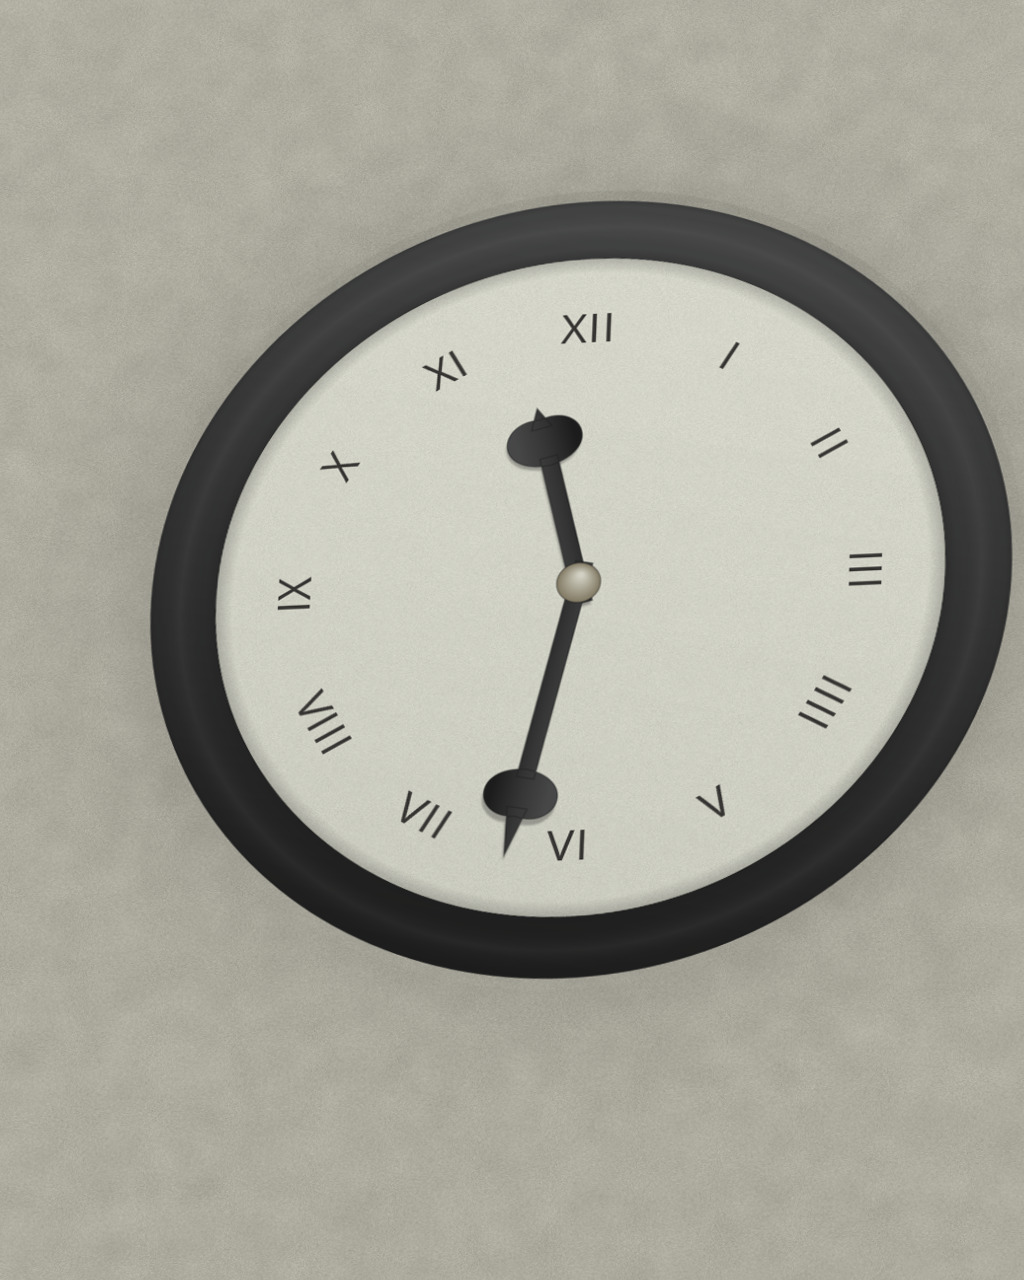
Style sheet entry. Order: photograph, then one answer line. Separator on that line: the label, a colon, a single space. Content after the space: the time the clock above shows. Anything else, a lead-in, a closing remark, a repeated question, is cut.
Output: 11:32
